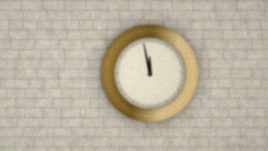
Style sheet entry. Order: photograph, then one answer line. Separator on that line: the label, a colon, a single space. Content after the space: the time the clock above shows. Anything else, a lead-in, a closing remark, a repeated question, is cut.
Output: 11:58
